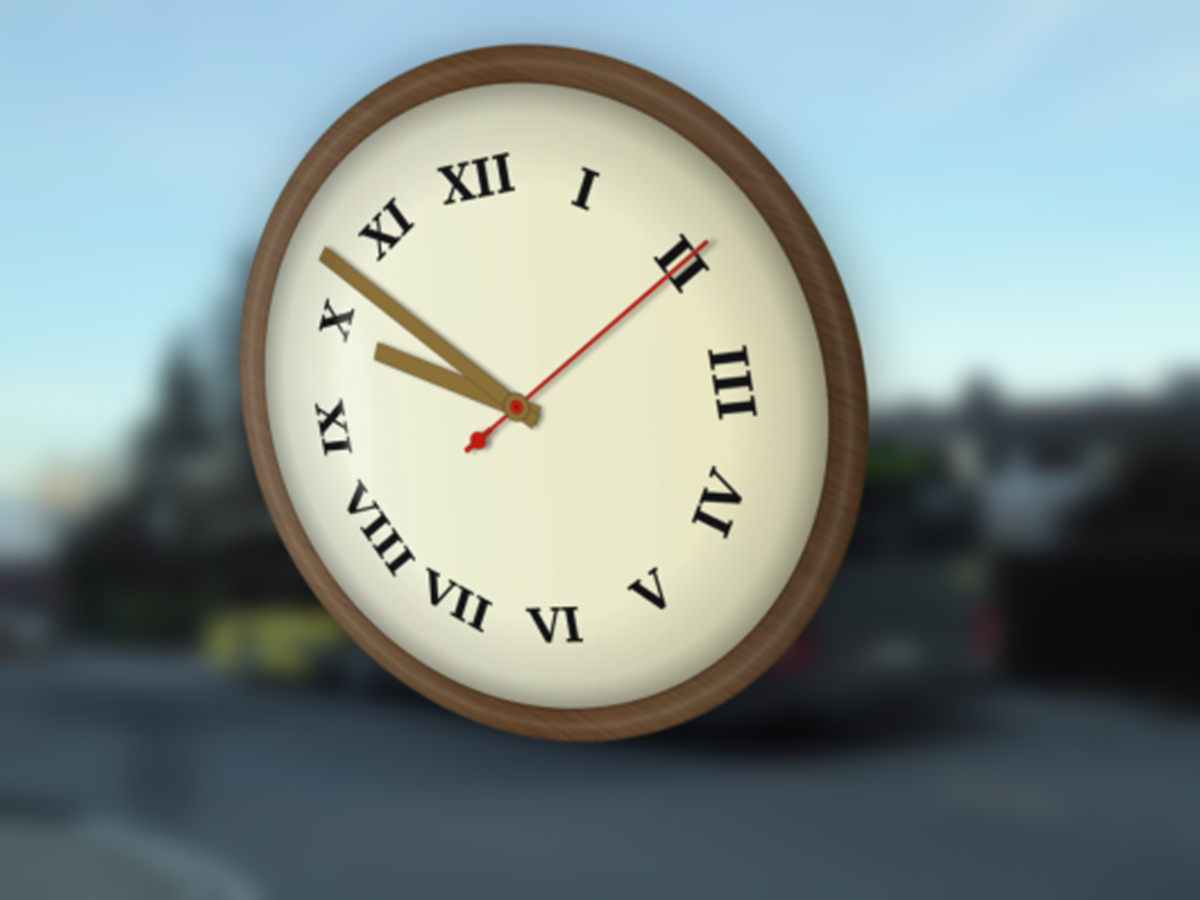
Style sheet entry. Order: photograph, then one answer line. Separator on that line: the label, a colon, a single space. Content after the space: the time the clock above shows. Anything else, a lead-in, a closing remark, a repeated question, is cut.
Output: 9:52:10
